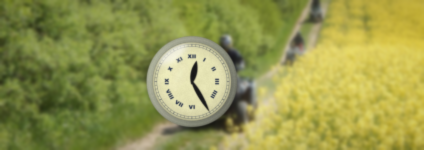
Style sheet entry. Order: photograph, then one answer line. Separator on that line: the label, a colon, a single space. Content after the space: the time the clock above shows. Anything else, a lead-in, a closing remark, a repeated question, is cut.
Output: 12:25
